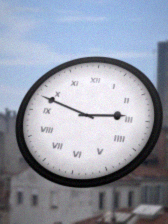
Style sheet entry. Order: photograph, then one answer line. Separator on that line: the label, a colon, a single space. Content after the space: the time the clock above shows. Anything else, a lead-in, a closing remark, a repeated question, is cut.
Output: 2:48
